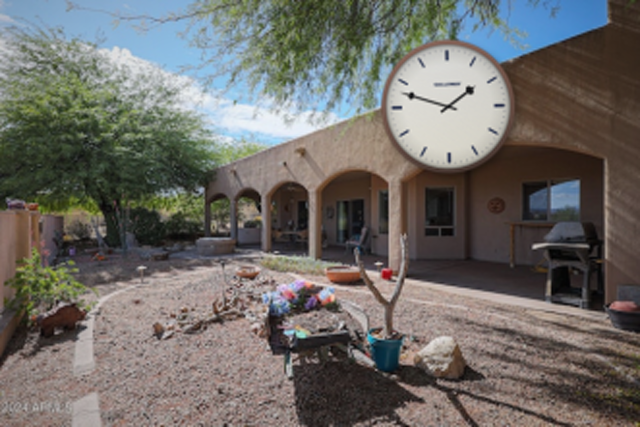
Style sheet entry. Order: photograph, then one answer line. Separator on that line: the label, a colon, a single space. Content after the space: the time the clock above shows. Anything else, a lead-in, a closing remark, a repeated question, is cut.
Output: 1:48
